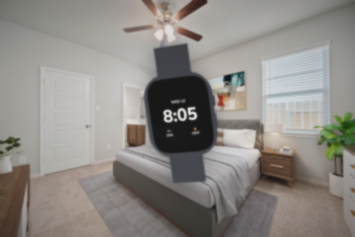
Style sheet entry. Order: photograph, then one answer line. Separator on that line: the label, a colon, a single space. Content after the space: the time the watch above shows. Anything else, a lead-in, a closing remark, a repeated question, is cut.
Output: 8:05
